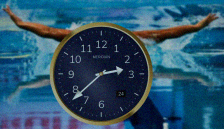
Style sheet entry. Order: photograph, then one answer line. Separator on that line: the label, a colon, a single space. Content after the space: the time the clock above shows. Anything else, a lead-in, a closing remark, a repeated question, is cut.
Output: 2:38
